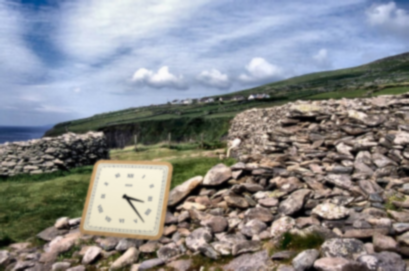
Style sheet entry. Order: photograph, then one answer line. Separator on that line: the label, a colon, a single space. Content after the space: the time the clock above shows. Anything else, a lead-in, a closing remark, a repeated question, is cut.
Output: 3:23
